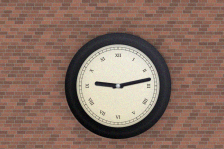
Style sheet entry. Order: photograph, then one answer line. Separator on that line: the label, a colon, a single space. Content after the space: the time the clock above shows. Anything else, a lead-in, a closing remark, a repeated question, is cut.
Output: 9:13
